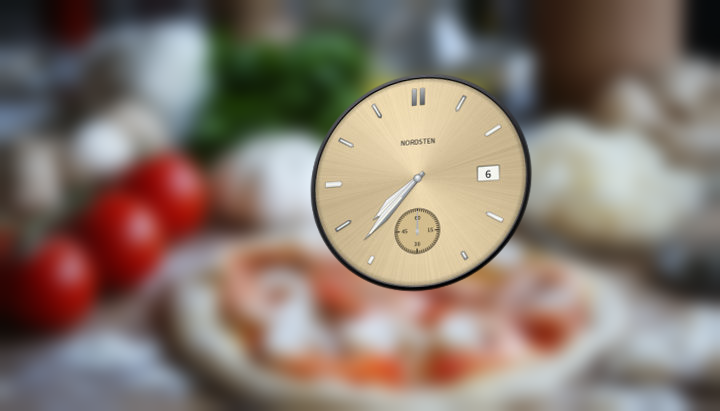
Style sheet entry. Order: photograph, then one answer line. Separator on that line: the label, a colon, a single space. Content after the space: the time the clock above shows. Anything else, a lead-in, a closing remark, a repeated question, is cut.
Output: 7:37
